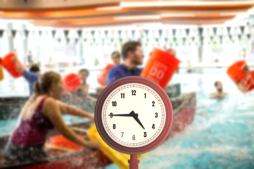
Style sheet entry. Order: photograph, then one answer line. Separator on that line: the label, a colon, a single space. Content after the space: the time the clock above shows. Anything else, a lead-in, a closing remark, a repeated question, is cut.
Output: 4:45
